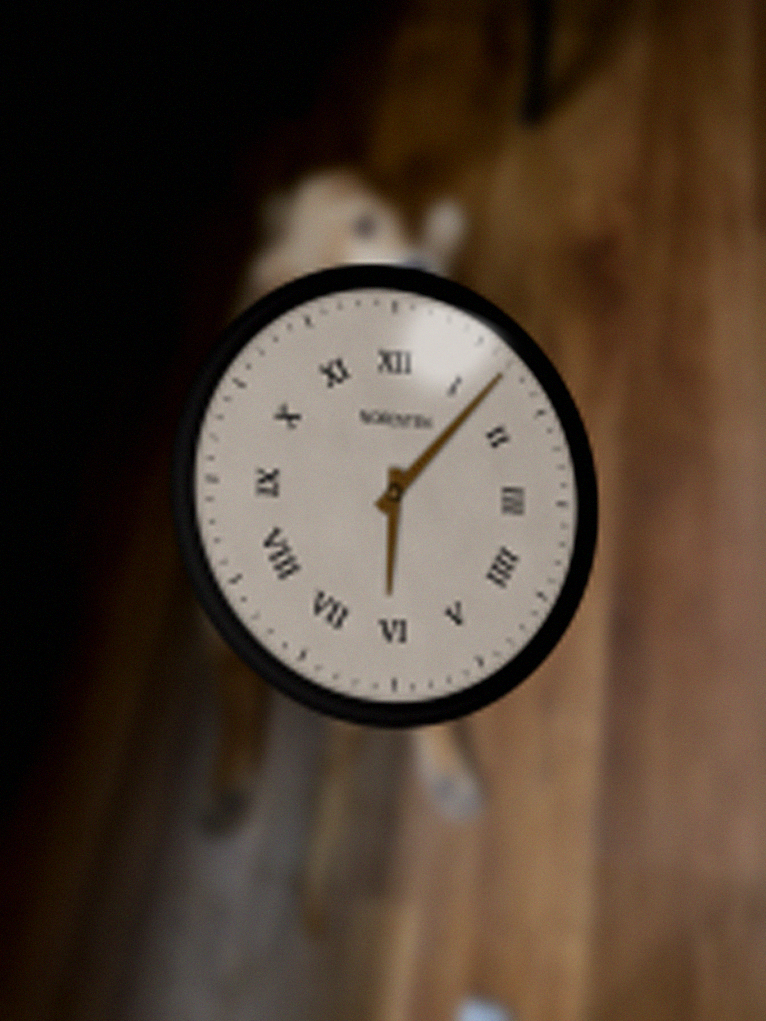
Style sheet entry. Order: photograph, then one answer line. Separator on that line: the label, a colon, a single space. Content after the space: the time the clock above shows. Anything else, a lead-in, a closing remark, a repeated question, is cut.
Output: 6:07
